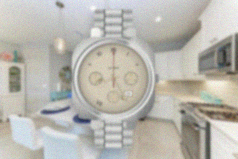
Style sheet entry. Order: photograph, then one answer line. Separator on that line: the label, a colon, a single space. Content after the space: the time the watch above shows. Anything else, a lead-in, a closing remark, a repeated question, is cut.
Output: 8:25
